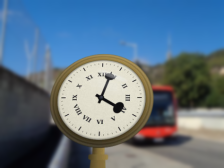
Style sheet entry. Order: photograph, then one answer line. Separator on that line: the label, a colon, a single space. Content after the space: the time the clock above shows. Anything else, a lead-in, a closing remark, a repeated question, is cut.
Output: 4:03
